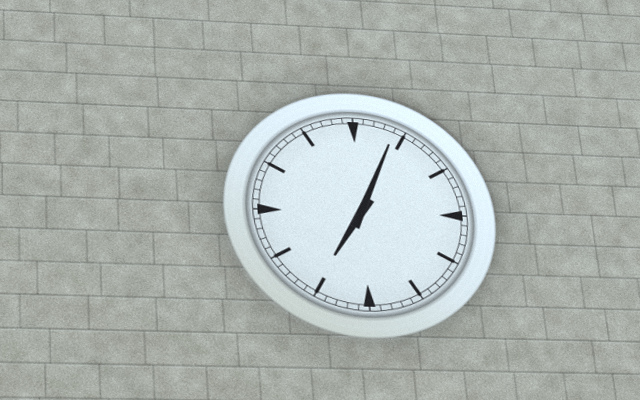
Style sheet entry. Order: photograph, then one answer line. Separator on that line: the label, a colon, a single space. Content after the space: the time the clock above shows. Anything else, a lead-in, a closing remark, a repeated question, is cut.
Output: 7:04
